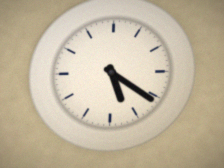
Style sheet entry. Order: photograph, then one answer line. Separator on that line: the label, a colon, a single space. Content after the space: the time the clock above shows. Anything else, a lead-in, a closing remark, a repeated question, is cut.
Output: 5:21
